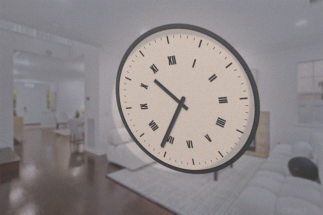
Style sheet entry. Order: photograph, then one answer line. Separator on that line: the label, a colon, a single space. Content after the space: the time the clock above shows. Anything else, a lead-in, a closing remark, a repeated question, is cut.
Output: 10:36
